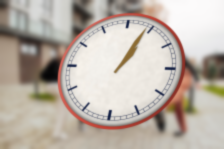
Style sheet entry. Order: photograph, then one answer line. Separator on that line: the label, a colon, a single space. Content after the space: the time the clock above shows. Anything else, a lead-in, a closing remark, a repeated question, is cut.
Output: 1:04
